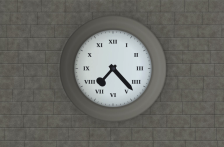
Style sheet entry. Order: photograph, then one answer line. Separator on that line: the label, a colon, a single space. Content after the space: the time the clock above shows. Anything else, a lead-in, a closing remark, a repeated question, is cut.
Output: 7:23
